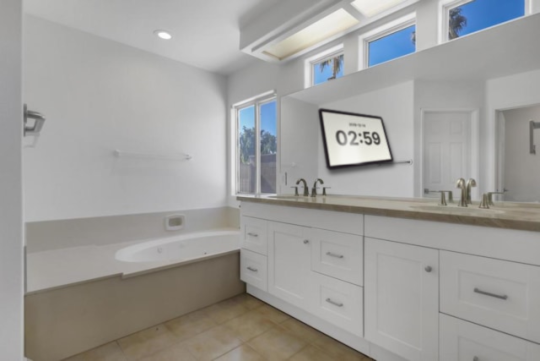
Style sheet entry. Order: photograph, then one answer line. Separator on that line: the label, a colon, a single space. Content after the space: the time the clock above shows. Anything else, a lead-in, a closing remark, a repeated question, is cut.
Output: 2:59
